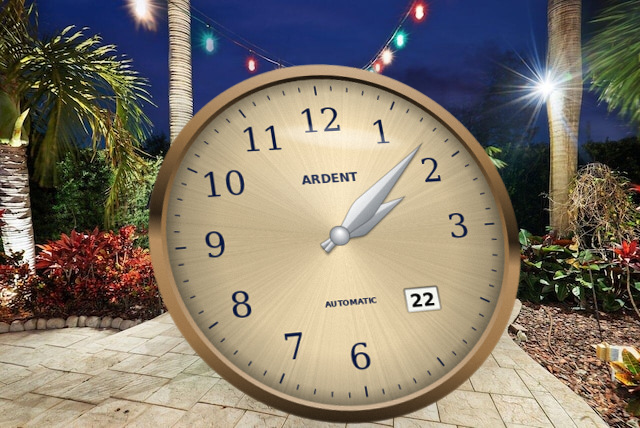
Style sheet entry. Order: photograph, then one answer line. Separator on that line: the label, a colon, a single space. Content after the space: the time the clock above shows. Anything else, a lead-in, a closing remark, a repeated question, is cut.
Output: 2:08
